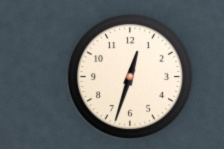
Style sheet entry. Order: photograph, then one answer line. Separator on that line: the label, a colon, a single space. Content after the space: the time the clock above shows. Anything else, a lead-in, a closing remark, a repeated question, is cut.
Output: 12:33
